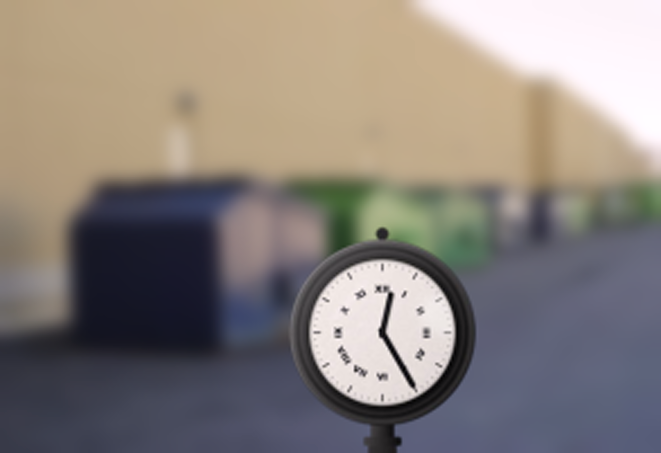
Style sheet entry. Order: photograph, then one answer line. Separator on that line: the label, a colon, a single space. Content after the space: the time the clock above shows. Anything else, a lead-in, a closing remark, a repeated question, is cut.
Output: 12:25
